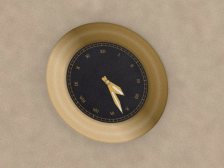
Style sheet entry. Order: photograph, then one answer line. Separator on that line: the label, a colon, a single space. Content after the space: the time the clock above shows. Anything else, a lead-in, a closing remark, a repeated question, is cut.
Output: 4:27
